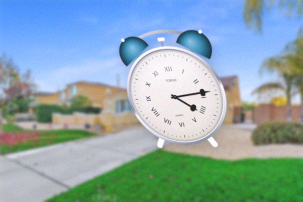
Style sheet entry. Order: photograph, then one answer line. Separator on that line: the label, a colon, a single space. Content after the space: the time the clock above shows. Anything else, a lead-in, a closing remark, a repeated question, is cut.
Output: 4:14
